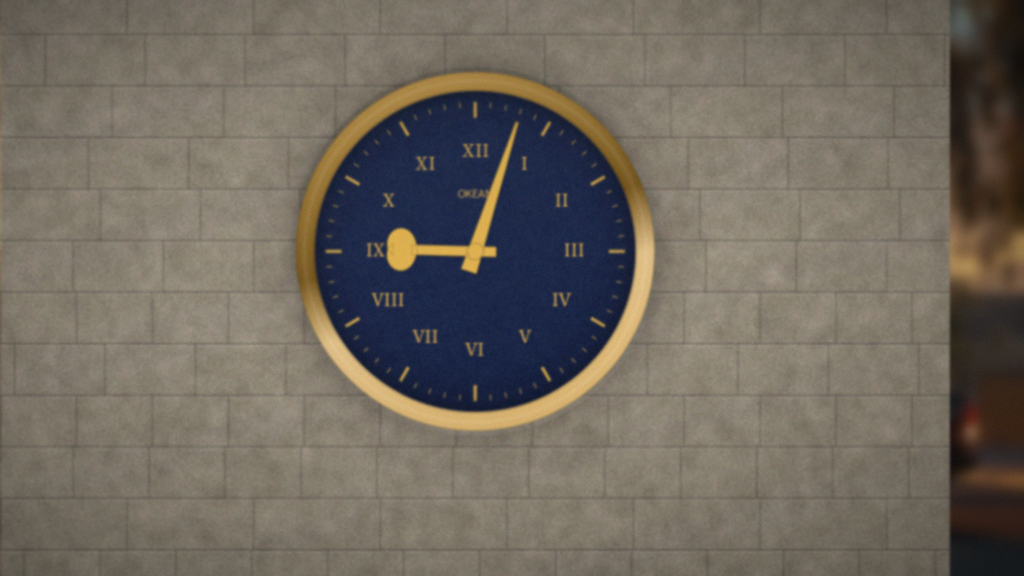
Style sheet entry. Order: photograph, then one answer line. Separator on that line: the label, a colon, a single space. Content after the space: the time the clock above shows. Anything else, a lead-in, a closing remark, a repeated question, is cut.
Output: 9:03
